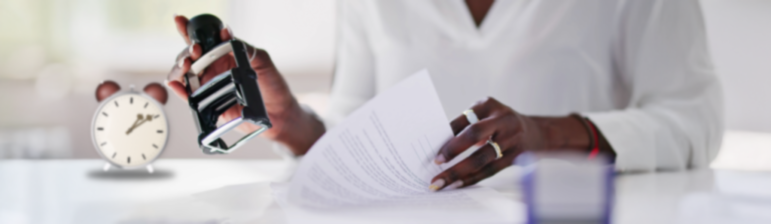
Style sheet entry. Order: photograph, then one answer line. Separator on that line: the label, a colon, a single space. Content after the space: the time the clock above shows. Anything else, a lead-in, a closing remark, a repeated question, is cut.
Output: 1:09
